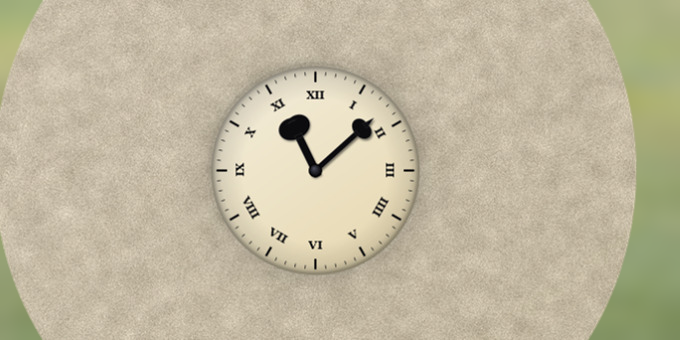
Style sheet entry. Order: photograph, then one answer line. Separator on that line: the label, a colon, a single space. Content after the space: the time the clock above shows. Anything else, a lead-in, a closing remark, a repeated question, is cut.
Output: 11:08
